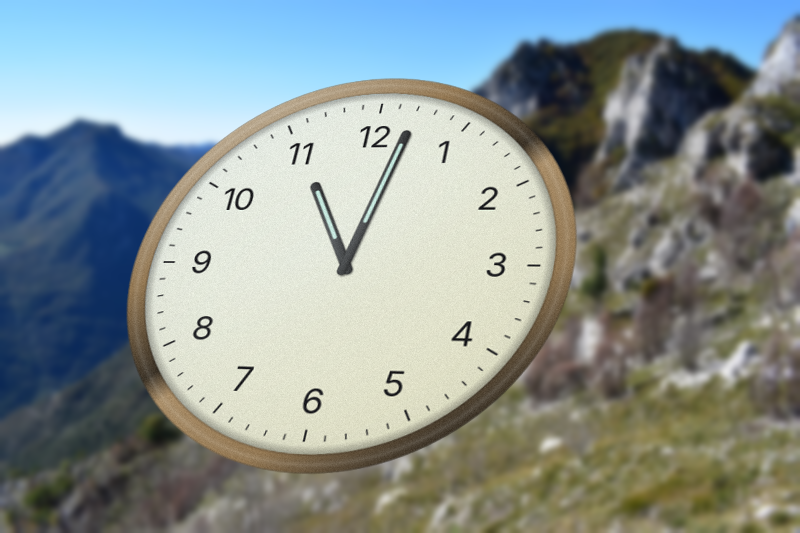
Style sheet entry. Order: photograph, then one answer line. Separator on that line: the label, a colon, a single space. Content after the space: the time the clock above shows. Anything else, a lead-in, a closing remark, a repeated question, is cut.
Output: 11:02
